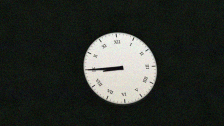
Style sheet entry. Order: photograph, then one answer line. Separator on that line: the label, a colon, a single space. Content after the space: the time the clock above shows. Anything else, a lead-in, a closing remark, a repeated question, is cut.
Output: 8:45
